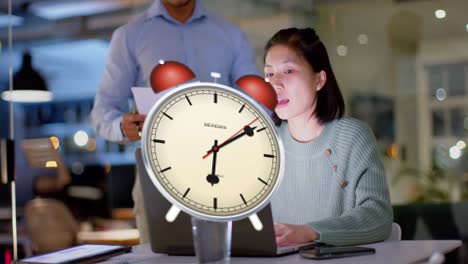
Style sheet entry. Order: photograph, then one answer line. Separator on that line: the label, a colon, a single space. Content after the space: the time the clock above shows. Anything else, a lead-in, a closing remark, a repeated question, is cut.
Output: 6:09:08
